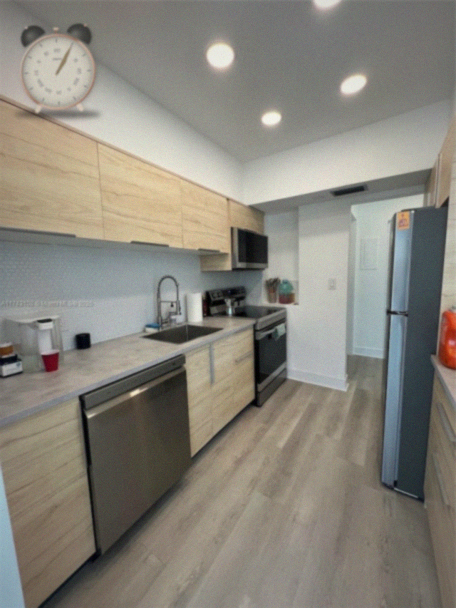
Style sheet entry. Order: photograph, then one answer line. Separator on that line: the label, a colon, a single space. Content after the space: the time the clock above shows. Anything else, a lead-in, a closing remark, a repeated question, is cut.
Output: 1:05
